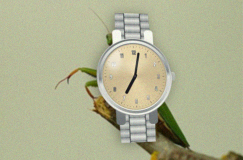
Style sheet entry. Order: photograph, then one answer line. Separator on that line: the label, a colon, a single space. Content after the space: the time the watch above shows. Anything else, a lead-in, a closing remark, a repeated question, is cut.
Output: 7:02
